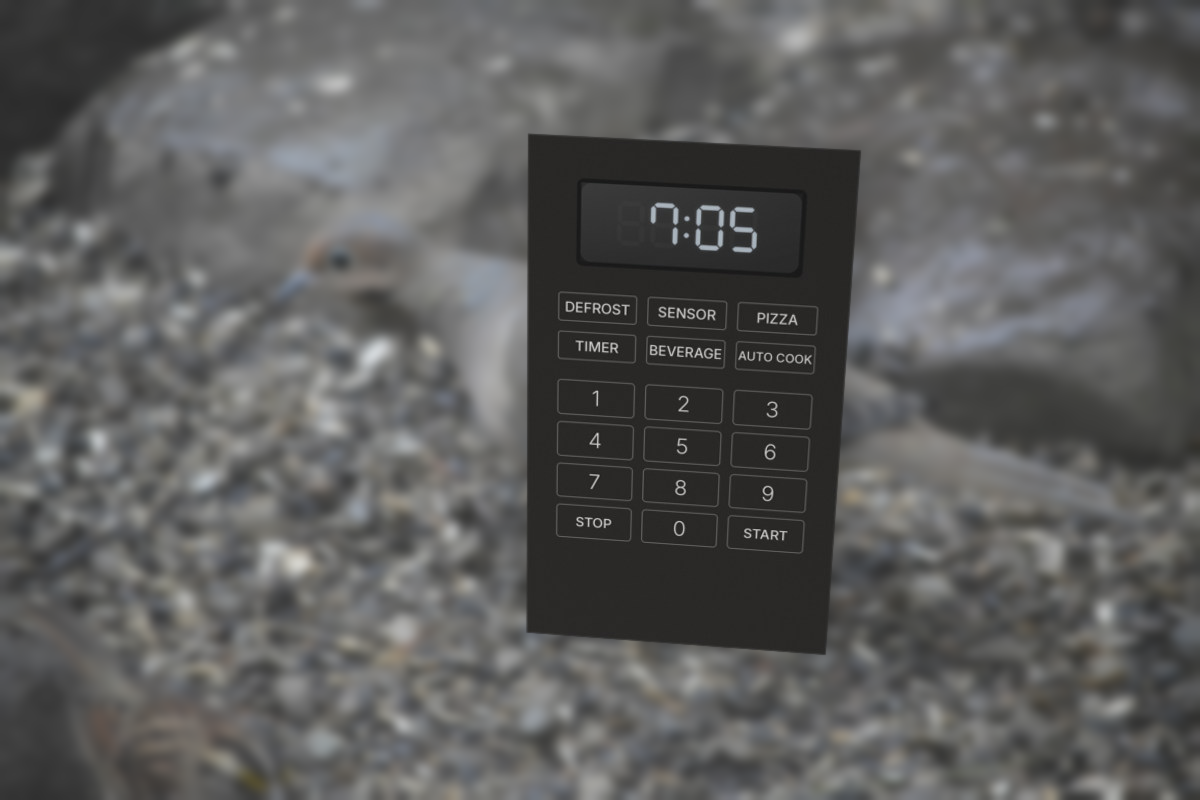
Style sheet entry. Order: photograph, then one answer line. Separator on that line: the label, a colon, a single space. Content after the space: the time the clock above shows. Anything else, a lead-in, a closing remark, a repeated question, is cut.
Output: 7:05
